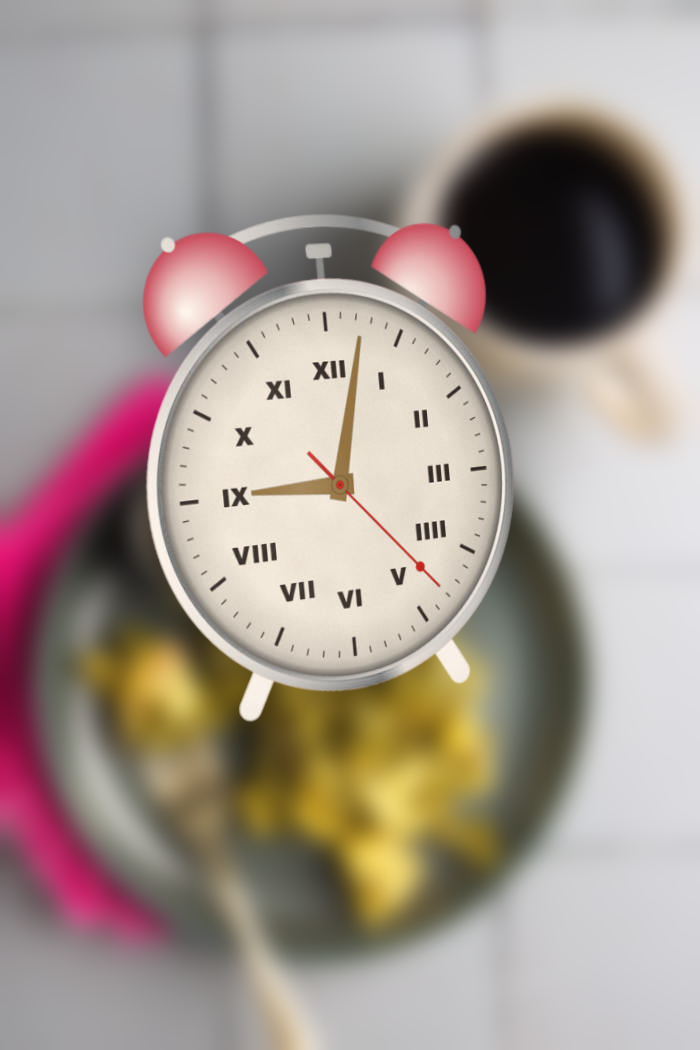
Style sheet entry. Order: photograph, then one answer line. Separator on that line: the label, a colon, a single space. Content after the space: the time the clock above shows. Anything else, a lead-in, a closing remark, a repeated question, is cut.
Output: 9:02:23
